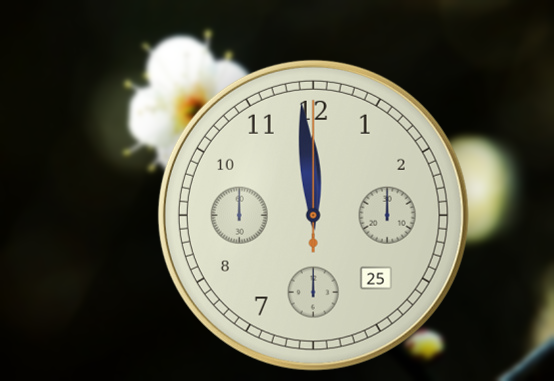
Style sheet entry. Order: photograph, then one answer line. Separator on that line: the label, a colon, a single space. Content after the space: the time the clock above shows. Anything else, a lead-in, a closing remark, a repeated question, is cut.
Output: 11:59
